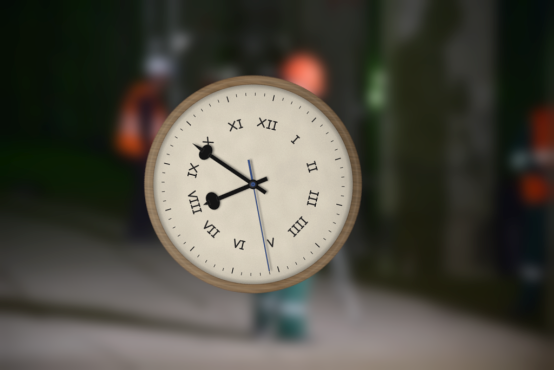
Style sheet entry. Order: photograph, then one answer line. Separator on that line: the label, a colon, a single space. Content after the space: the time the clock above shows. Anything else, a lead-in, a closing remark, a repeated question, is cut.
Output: 7:48:26
